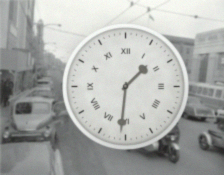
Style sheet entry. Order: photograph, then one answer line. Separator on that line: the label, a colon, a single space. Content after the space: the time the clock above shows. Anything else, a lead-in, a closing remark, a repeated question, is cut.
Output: 1:31
